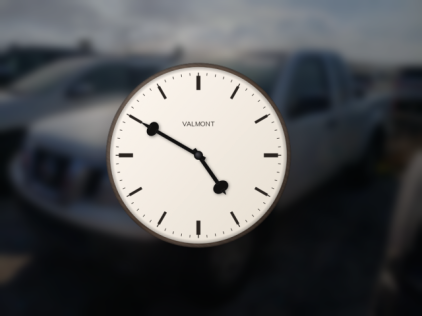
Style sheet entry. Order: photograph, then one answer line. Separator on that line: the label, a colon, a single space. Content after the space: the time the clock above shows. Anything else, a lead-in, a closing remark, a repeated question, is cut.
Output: 4:50
